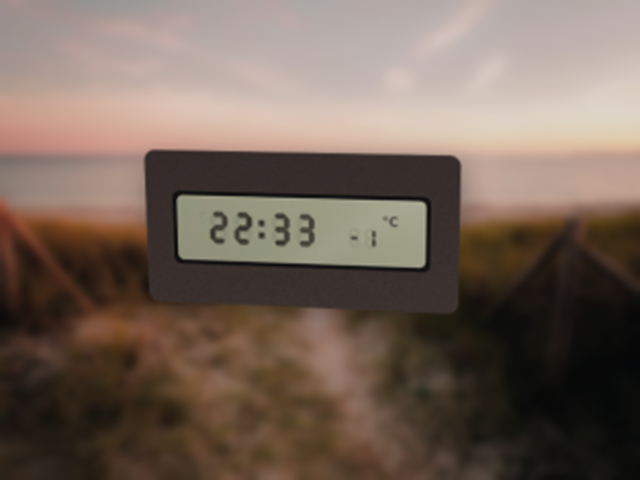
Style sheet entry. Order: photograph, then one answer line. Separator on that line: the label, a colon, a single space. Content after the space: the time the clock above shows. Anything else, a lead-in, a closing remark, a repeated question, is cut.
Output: 22:33
